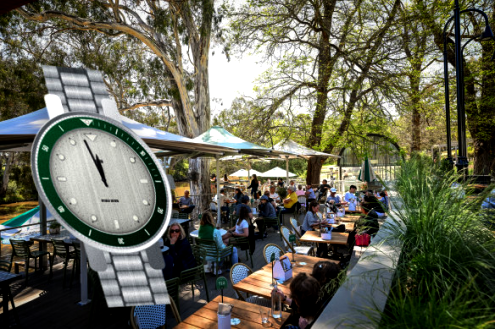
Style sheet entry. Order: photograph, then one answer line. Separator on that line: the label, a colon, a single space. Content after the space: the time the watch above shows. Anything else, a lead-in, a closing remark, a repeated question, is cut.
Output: 11:58
